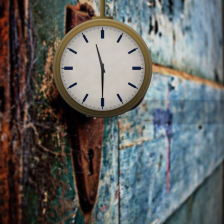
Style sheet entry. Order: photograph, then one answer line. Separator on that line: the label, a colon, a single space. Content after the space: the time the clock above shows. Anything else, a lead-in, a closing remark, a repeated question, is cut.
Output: 11:30
